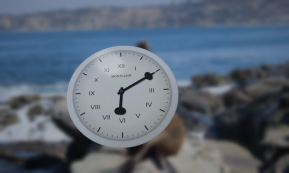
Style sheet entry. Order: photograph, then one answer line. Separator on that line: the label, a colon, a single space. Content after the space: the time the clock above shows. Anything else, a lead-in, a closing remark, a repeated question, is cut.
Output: 6:10
